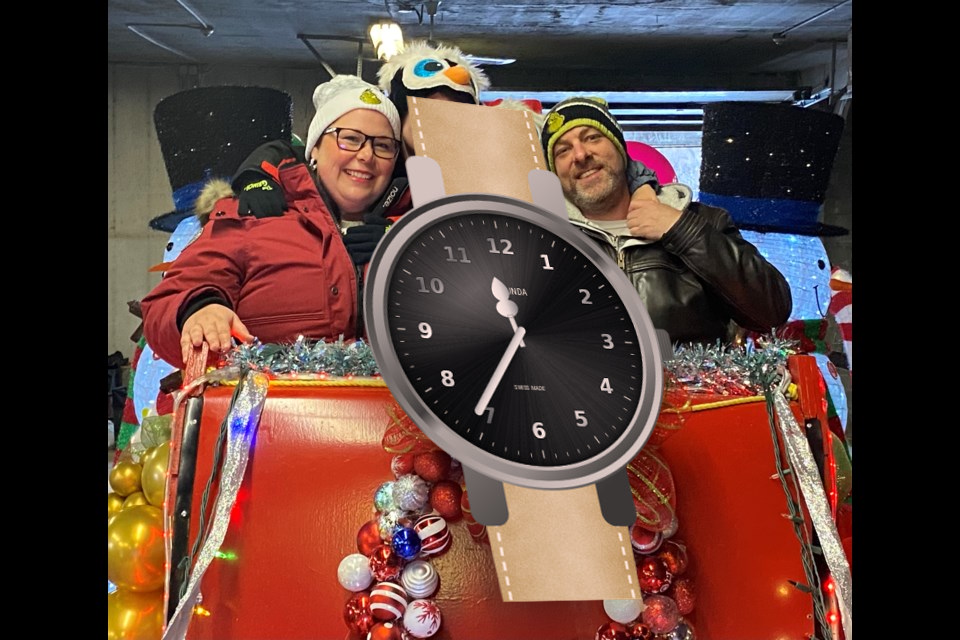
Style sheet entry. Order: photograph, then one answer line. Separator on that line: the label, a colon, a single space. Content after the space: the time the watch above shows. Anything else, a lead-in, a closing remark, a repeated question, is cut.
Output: 11:36
